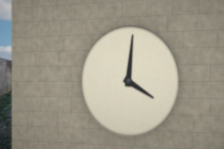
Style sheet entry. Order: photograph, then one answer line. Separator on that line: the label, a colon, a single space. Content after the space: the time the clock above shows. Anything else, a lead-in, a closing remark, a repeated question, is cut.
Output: 4:01
